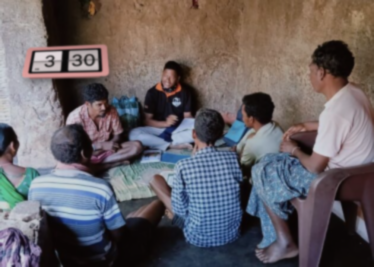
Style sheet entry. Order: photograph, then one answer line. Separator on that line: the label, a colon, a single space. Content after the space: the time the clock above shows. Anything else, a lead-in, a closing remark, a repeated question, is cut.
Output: 3:30
